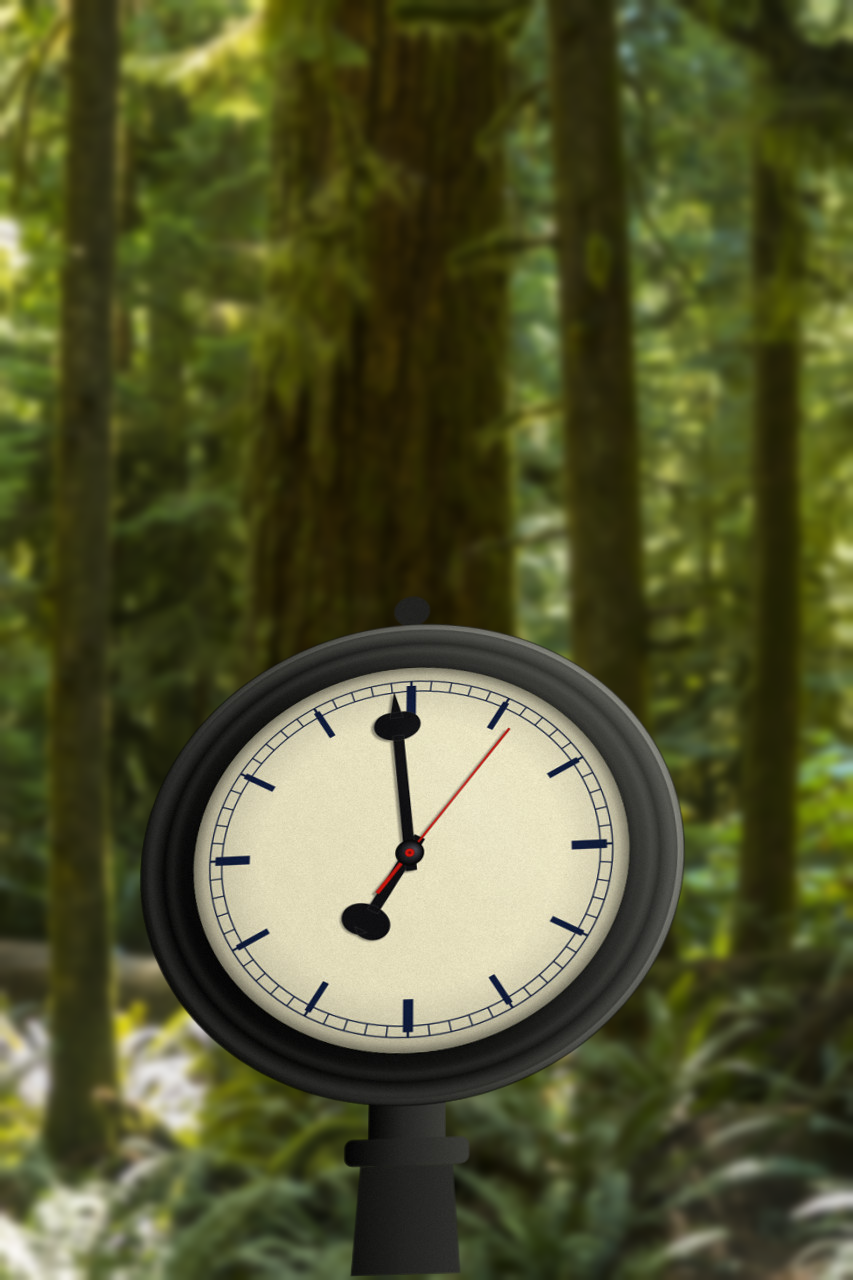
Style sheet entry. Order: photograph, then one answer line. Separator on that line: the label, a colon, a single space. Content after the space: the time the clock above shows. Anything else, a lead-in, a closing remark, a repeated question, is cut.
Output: 6:59:06
